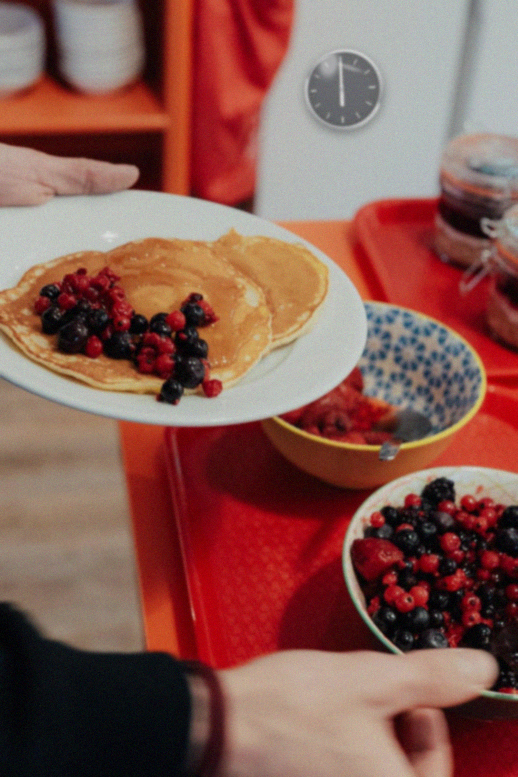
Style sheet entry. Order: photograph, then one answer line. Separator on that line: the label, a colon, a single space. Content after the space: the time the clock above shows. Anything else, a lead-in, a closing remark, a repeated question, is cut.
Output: 6:00
